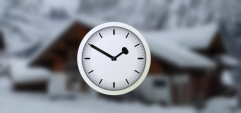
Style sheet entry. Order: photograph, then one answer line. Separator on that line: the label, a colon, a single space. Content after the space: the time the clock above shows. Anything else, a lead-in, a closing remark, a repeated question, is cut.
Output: 1:50
